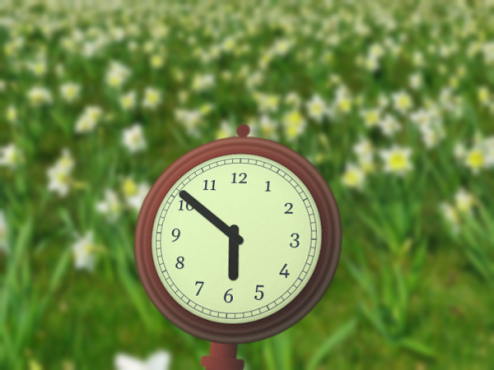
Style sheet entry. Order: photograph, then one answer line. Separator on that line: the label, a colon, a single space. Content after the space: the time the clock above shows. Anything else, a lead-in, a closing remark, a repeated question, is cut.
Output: 5:51
